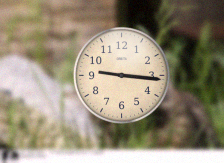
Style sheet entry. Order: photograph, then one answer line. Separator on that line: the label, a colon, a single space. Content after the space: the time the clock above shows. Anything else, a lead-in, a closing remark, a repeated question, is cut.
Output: 9:16
